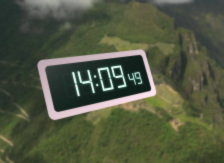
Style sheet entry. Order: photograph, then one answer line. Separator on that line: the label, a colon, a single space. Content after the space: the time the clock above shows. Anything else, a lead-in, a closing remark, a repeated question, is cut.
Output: 14:09:49
